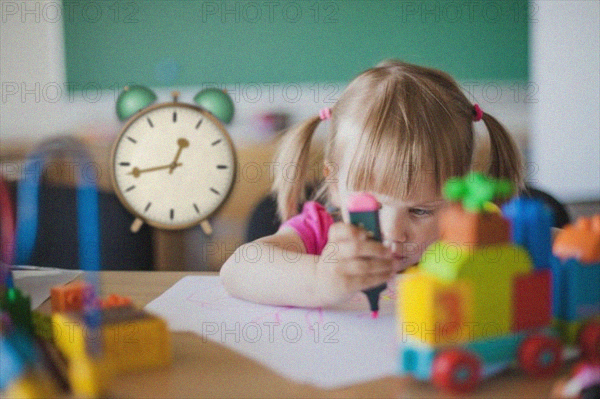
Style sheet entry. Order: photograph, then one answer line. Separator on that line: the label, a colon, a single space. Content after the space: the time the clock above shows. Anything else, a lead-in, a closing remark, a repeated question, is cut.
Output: 12:43
